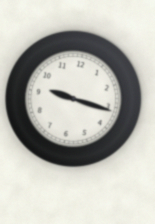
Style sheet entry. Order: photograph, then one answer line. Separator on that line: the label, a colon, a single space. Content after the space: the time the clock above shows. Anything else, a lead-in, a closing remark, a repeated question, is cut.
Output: 9:16
